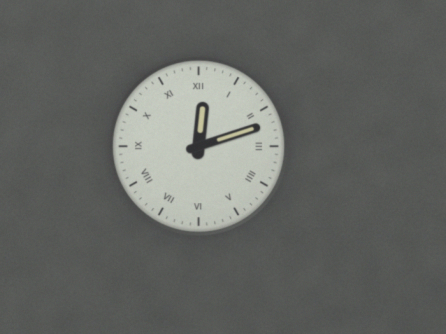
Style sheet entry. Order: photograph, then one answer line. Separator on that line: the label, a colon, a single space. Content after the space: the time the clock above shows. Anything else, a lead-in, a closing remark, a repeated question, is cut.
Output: 12:12
